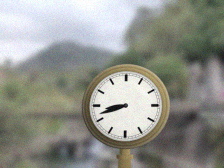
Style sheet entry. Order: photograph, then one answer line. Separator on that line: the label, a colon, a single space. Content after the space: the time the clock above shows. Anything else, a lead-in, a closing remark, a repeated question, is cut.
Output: 8:42
